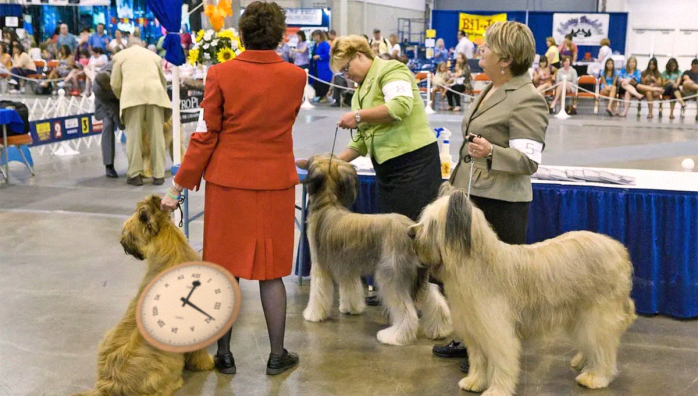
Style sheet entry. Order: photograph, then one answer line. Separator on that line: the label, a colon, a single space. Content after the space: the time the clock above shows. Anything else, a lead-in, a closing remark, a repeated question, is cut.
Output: 12:19
